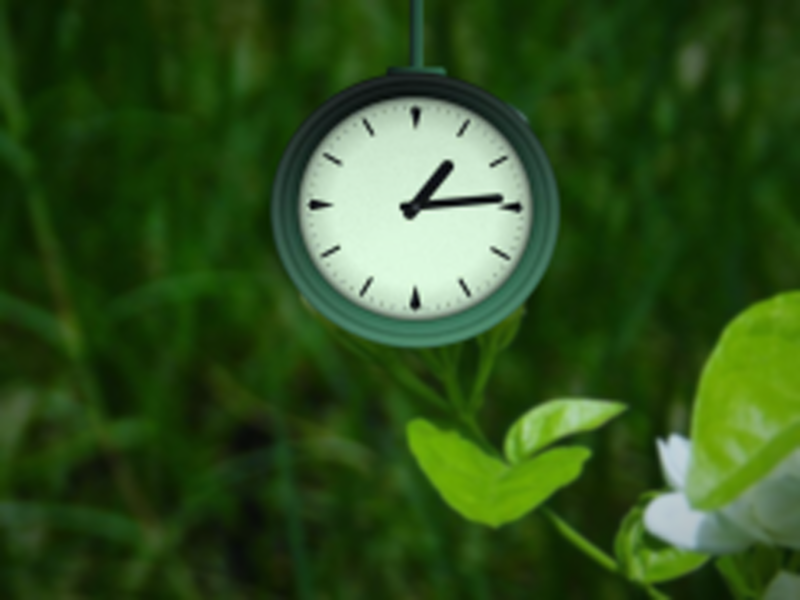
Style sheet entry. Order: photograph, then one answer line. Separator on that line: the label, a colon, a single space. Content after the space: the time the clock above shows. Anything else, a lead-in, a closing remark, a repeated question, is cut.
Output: 1:14
